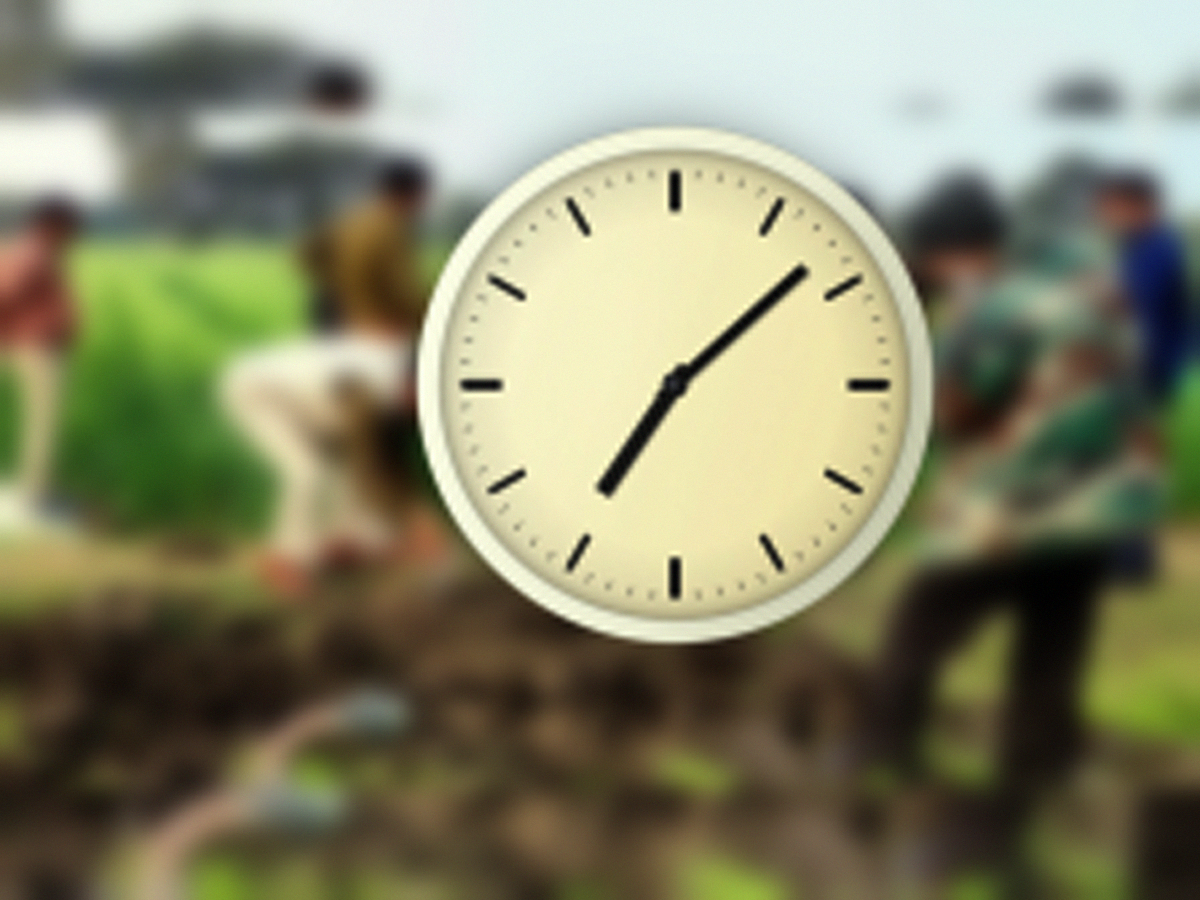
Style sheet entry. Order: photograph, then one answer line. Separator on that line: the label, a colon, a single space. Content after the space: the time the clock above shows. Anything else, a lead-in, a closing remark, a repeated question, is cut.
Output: 7:08
